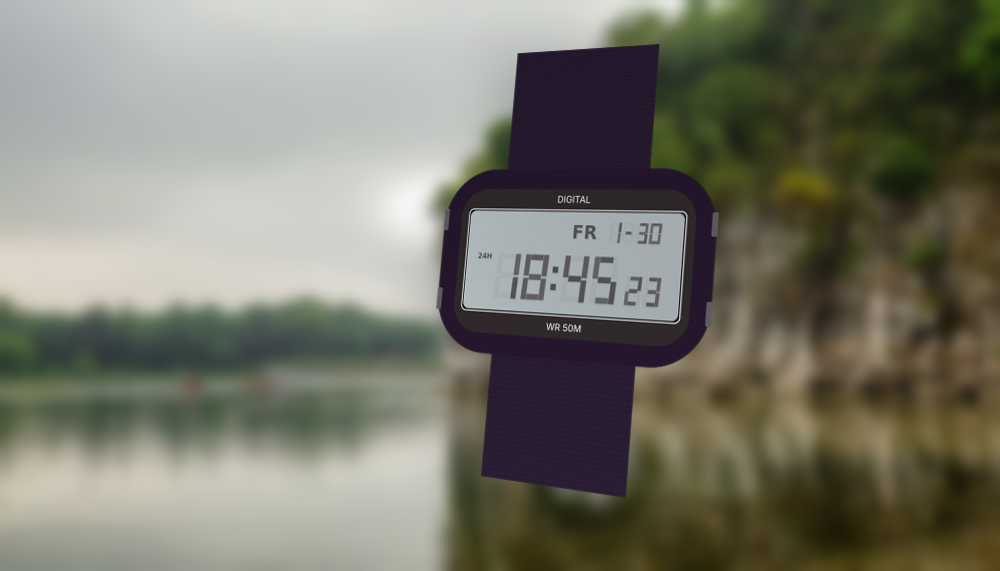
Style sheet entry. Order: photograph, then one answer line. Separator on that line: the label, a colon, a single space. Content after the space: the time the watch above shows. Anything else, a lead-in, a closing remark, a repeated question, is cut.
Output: 18:45:23
